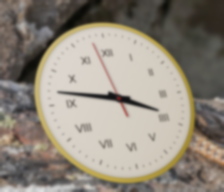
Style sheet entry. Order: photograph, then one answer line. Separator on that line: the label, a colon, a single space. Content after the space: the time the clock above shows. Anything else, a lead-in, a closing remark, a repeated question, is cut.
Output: 3:46:58
